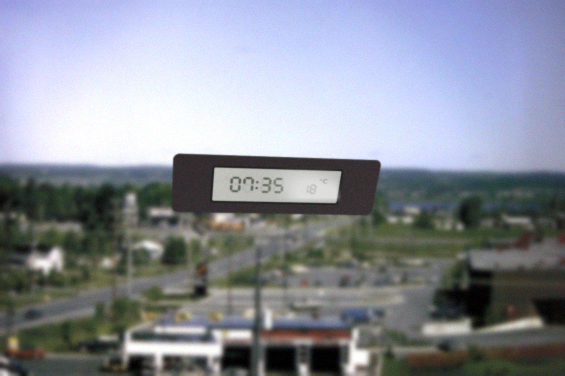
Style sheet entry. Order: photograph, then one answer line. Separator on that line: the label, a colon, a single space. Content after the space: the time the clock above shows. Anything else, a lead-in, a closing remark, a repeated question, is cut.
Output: 7:35
